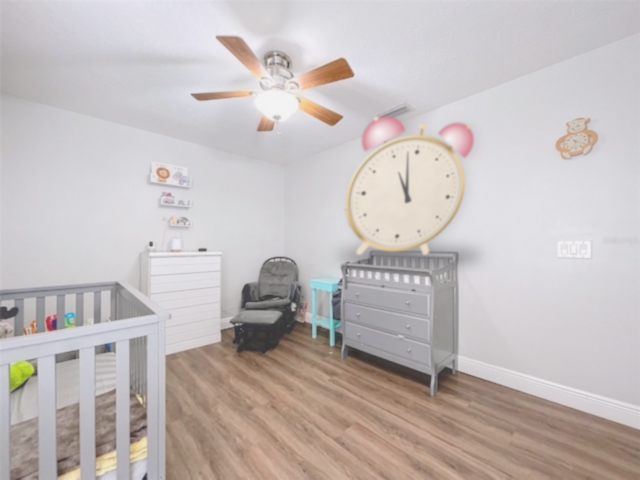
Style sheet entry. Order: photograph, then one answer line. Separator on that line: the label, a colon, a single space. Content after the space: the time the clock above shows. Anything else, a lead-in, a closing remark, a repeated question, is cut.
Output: 10:58
